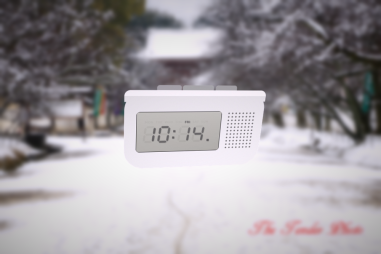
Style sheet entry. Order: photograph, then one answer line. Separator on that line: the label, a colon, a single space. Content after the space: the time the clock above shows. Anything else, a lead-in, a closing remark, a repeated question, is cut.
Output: 10:14
